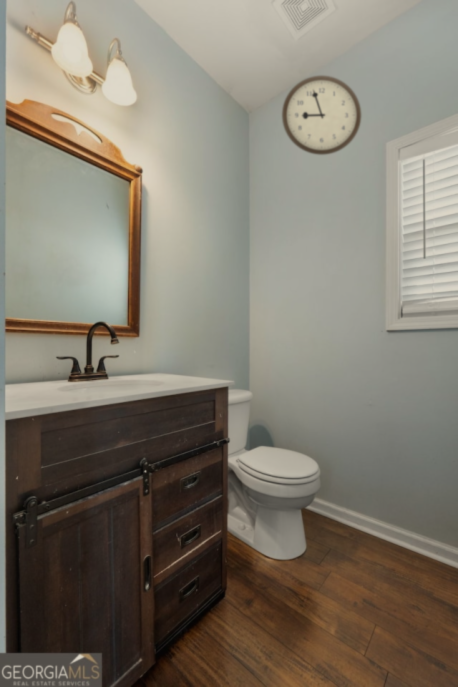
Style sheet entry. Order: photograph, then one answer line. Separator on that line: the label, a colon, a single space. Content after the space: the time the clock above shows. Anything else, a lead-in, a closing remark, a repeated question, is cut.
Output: 8:57
